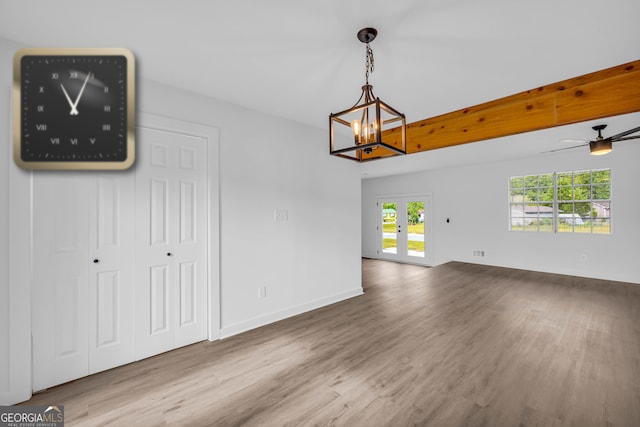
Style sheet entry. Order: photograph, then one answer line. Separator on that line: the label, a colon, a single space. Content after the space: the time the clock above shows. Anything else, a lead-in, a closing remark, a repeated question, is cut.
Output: 11:04
